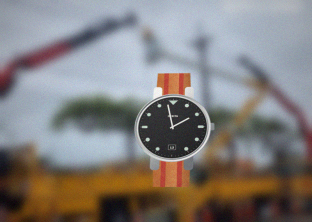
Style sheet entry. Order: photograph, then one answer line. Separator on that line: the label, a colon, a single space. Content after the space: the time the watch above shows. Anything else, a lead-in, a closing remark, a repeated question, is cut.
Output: 1:58
